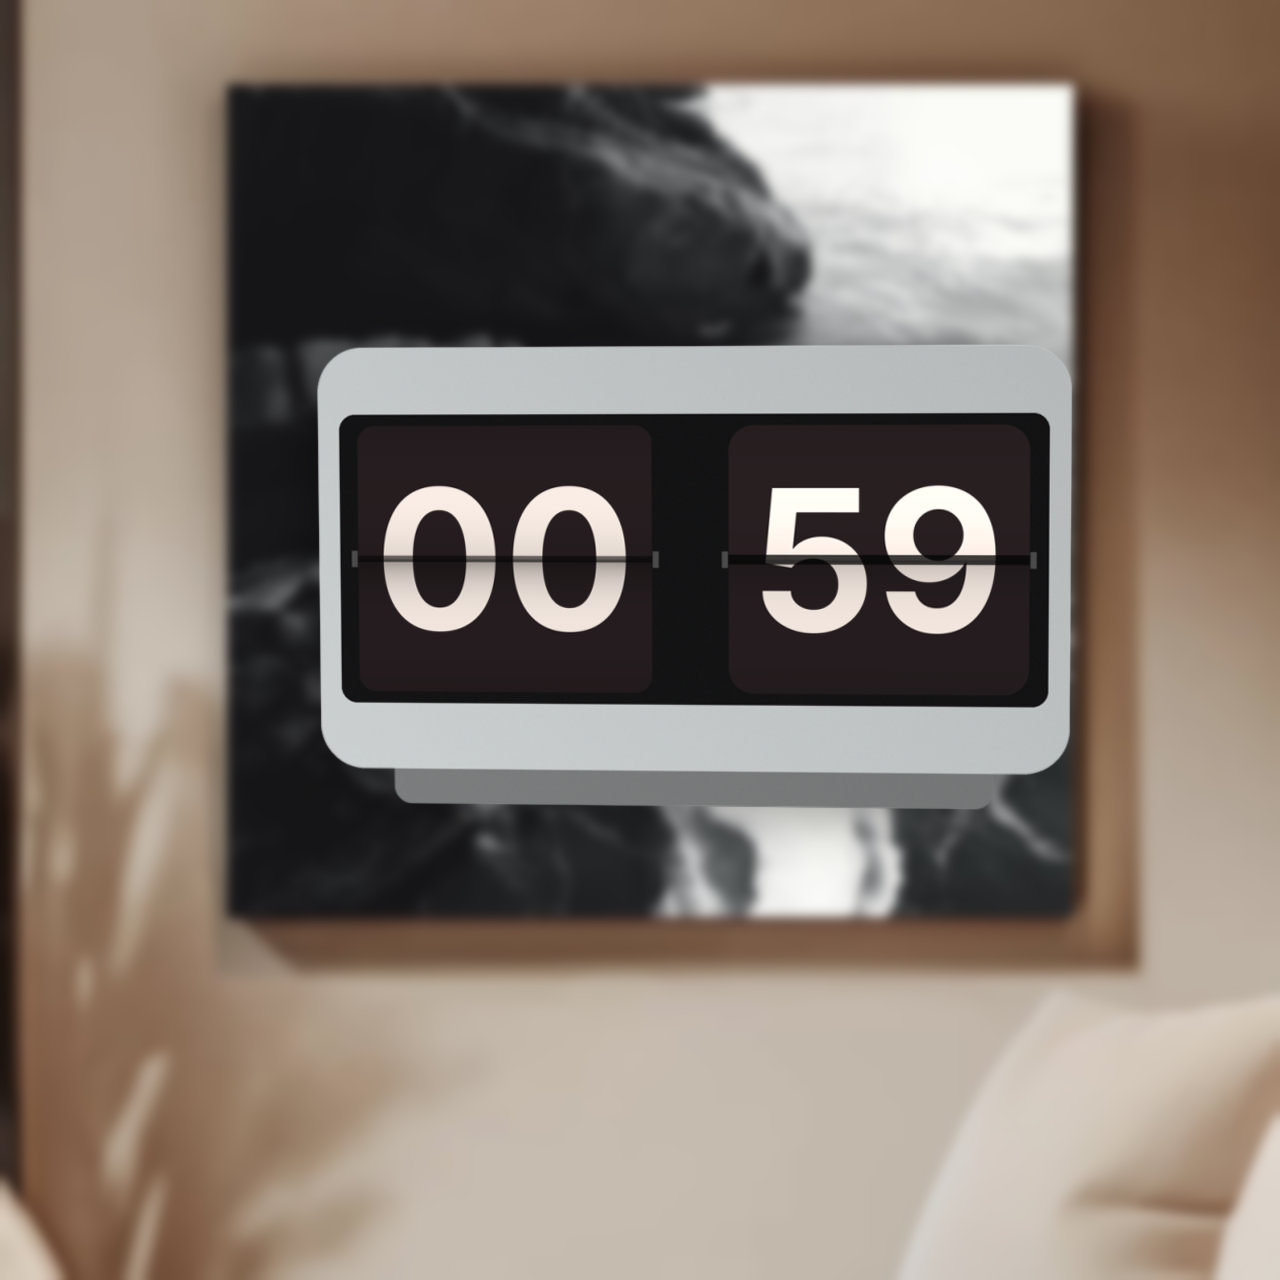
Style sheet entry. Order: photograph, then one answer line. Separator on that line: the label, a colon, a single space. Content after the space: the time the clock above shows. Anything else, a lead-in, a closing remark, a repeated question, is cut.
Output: 0:59
